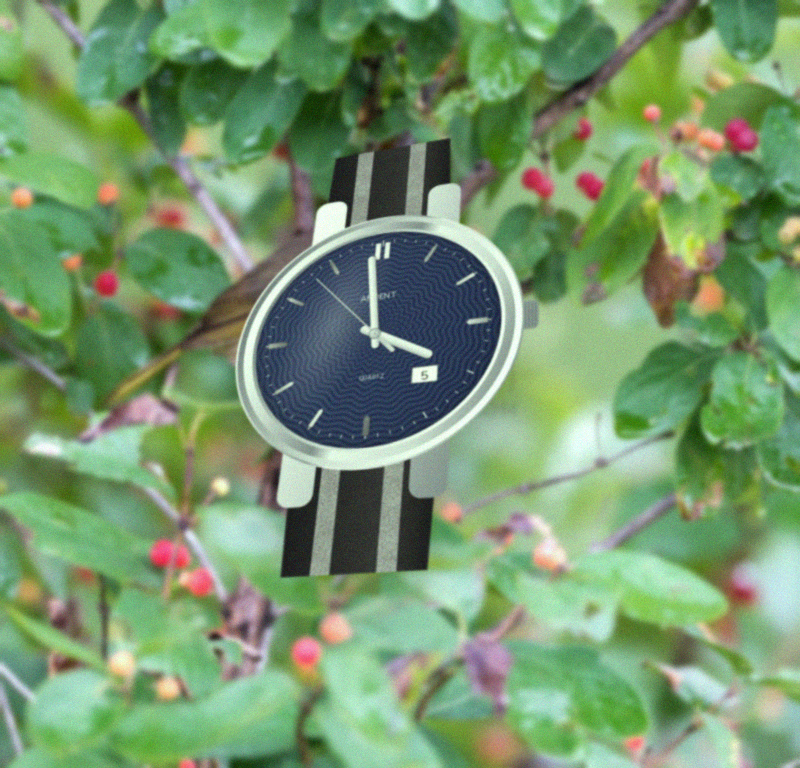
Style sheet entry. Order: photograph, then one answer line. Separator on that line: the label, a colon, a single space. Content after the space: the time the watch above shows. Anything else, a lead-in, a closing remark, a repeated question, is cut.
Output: 3:58:53
